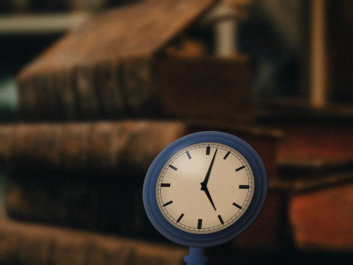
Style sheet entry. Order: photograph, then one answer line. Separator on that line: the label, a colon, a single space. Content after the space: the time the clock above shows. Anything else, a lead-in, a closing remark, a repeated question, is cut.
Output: 5:02
